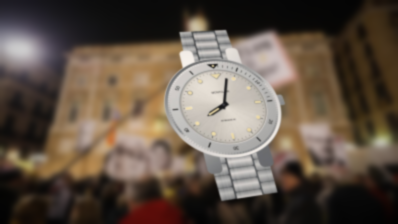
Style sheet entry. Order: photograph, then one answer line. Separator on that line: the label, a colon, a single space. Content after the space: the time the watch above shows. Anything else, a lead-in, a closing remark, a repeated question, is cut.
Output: 8:03
